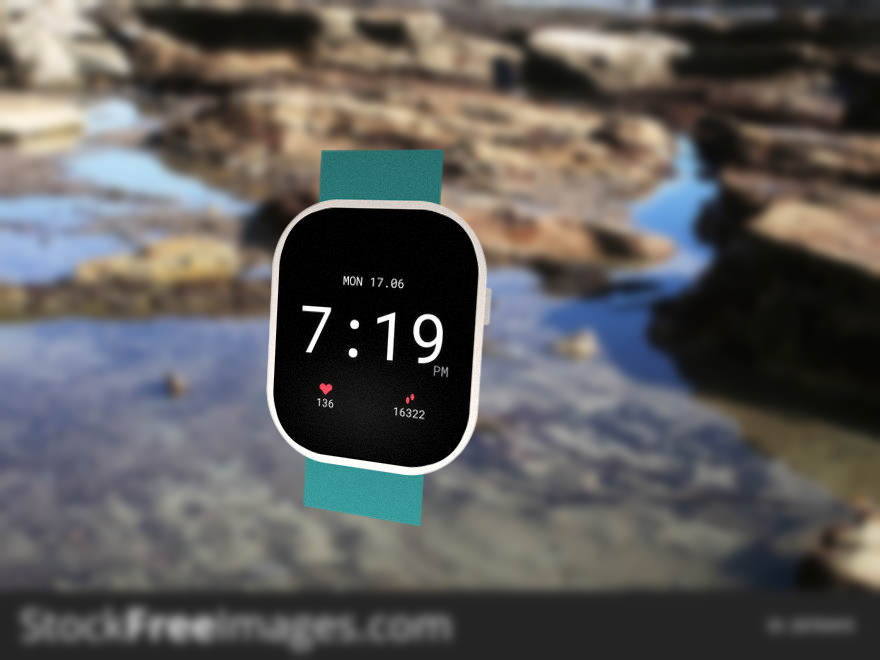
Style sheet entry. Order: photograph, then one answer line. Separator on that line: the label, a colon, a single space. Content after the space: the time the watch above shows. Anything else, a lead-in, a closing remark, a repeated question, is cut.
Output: 7:19
